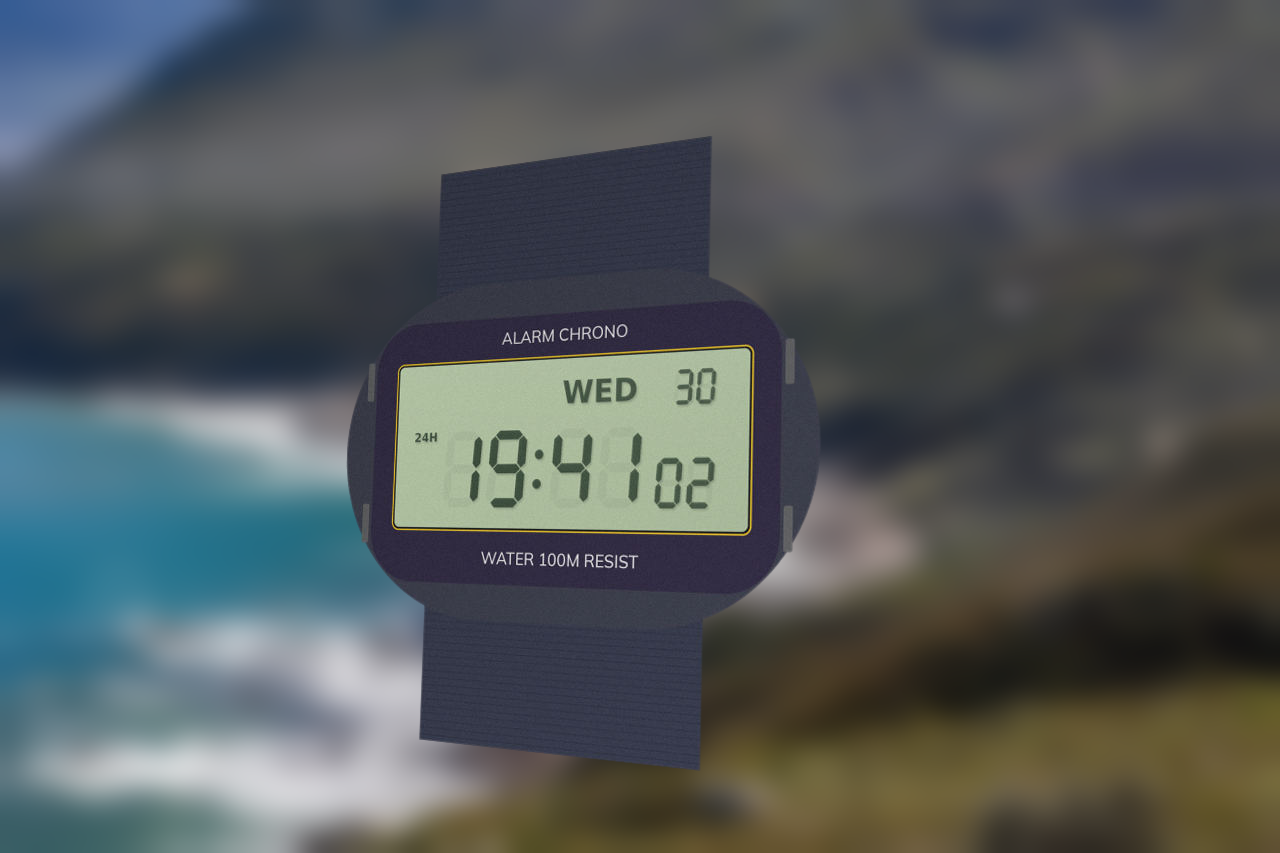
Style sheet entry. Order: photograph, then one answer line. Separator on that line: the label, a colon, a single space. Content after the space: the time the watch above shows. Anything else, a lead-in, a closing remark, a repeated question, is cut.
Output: 19:41:02
